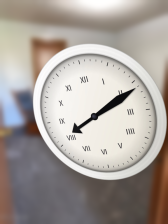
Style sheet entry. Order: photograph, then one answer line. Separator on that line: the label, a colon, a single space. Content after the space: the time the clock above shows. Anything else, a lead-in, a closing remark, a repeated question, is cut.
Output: 8:11
